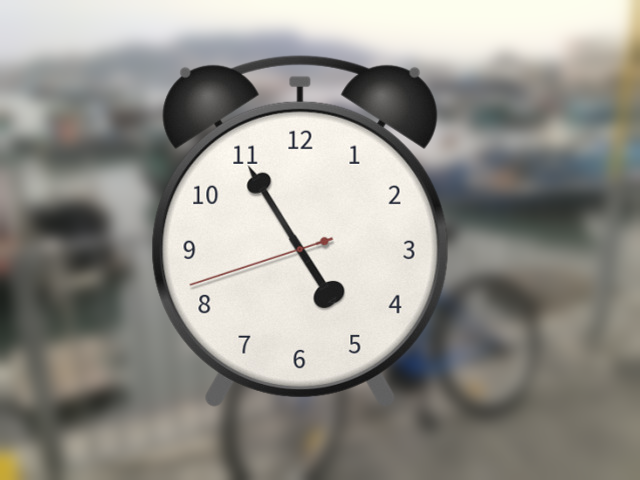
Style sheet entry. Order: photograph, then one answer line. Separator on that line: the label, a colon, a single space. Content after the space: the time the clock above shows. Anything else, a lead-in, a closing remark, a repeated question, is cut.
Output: 4:54:42
